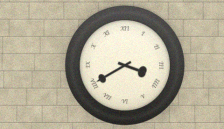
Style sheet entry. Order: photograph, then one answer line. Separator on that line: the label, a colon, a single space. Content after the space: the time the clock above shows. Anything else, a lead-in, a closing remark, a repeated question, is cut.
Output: 3:40
